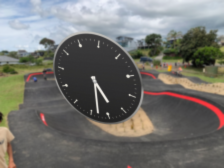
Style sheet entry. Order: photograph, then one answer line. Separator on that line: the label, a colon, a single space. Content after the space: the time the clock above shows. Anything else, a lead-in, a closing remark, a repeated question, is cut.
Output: 5:33
